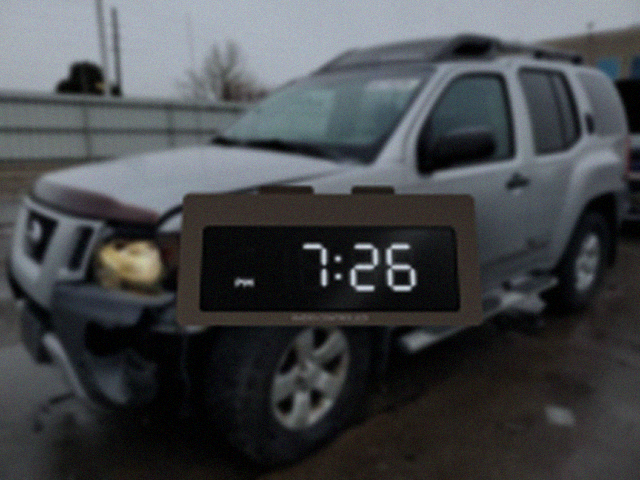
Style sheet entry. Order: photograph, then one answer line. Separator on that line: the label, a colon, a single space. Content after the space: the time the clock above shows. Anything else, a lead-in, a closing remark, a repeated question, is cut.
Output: 7:26
